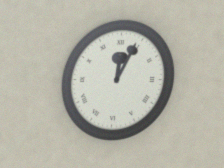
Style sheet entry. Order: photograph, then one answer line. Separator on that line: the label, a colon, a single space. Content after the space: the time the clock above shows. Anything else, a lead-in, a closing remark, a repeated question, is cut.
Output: 12:04
